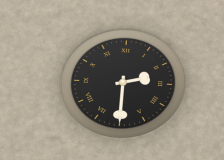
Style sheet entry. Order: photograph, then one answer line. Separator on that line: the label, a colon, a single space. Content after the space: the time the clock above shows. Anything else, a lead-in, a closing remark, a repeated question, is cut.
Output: 2:30
